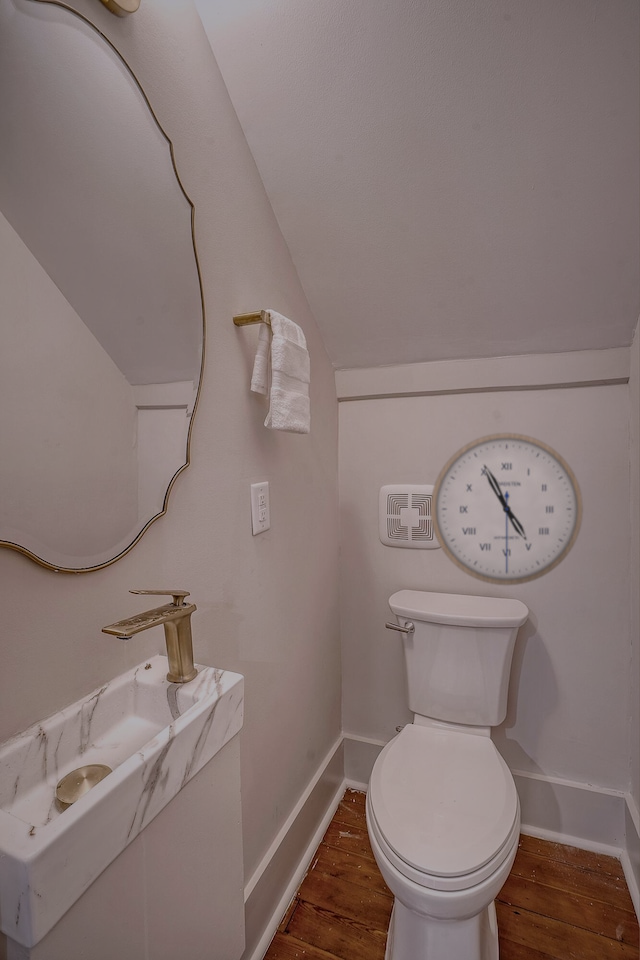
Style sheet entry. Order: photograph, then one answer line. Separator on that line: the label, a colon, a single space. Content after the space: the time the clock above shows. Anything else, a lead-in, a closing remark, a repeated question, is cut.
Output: 4:55:30
